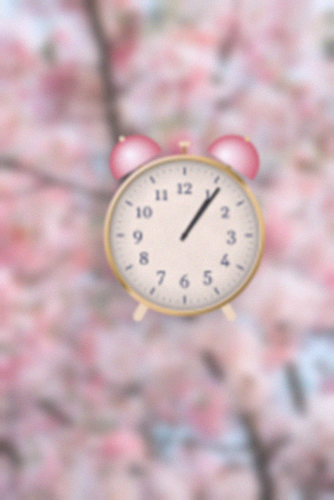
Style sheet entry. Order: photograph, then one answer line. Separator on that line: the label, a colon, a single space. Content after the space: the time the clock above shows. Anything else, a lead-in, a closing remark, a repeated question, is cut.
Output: 1:06
